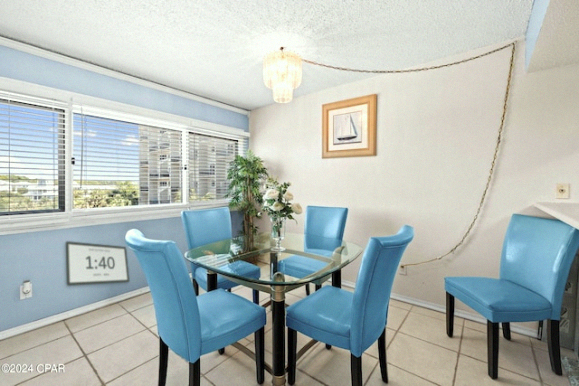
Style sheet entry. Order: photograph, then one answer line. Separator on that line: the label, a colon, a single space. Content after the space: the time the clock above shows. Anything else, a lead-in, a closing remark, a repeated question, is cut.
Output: 1:40
